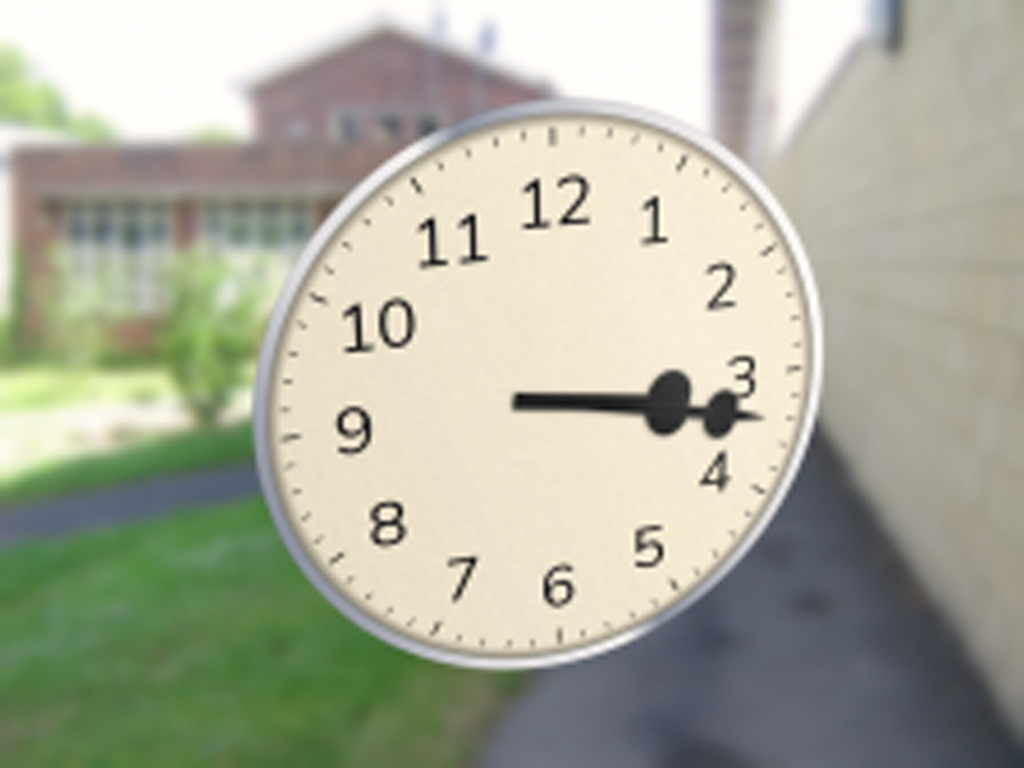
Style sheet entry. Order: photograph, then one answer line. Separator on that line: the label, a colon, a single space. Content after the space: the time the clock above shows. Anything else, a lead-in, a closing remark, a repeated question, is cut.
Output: 3:17
